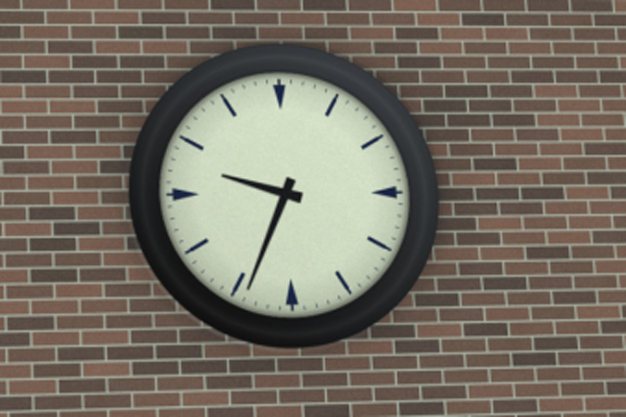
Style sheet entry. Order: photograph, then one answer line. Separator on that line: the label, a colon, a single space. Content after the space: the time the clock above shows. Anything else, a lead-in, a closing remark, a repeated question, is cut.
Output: 9:34
